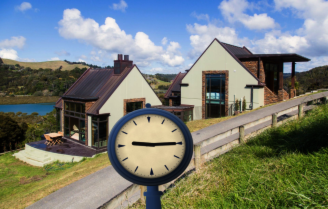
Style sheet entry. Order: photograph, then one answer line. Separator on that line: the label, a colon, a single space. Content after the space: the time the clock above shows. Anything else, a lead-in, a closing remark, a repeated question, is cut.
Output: 9:15
